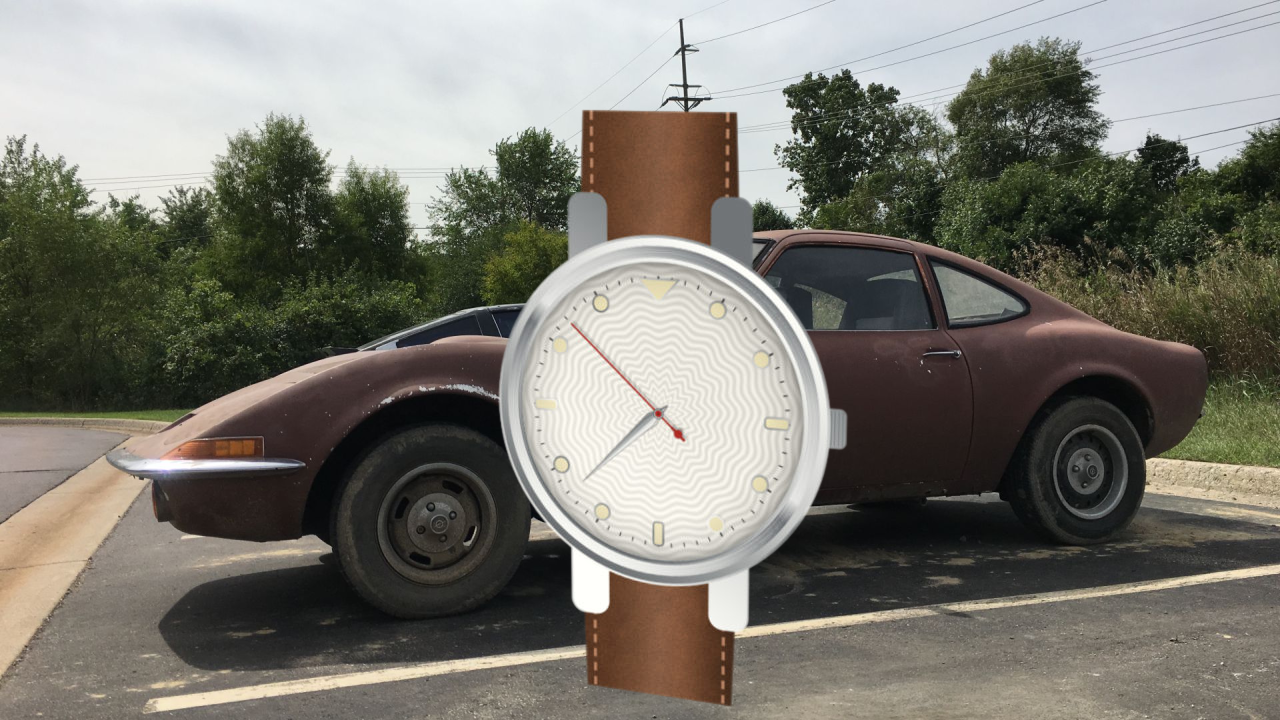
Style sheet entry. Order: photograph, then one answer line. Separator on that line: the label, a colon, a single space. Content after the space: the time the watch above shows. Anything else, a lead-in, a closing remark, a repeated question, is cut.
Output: 7:37:52
